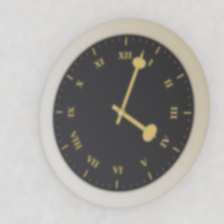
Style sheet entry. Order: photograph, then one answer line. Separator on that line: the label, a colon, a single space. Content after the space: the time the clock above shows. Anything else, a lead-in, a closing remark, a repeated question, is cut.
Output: 4:03
